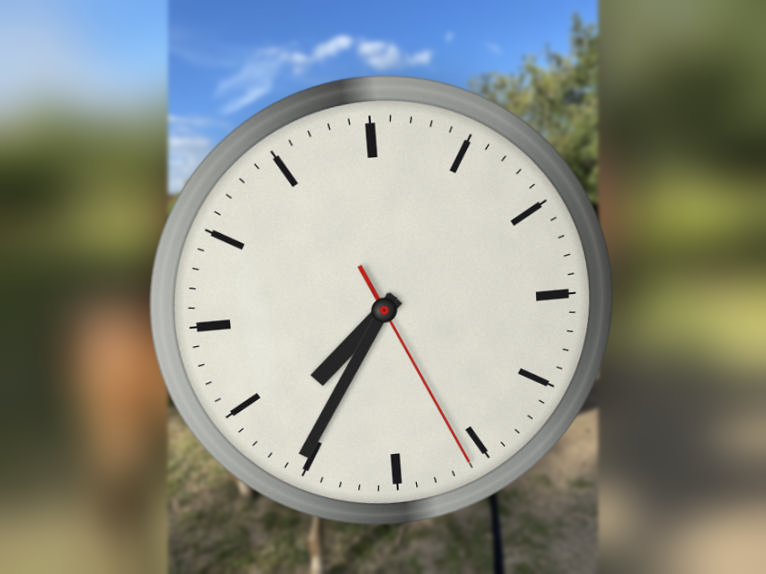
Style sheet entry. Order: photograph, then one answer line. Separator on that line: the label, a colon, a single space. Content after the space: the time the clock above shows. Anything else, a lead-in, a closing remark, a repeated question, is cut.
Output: 7:35:26
